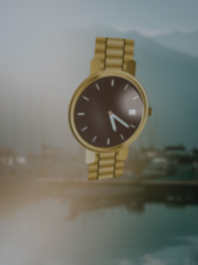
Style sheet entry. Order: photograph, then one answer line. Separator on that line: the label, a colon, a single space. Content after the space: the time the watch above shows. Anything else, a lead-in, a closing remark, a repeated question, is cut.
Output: 5:21
